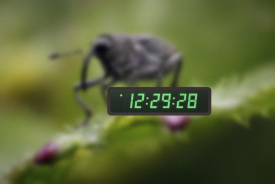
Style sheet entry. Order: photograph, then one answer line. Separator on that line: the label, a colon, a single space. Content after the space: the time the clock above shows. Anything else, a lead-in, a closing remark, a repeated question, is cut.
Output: 12:29:28
